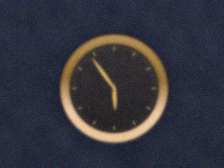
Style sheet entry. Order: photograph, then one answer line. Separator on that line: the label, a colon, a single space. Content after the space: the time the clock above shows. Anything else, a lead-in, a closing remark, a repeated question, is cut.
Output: 5:54
